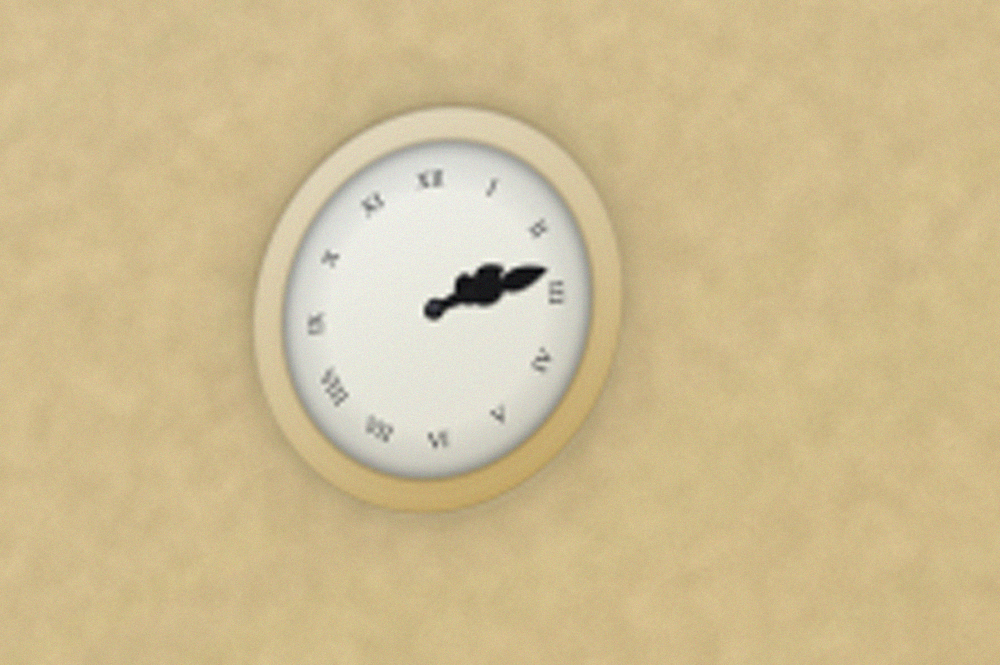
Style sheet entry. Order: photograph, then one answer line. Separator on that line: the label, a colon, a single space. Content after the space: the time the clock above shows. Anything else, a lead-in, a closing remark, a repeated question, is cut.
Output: 2:13
